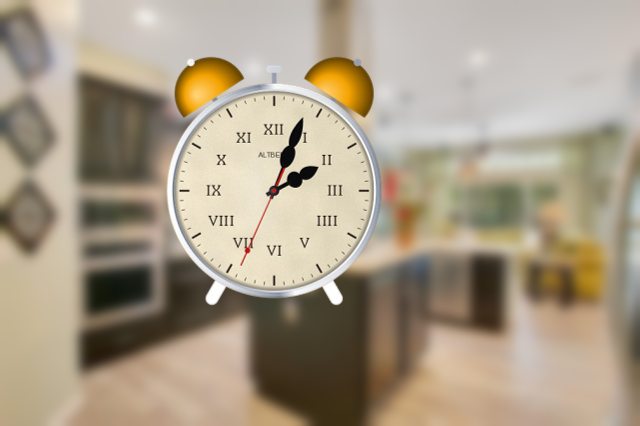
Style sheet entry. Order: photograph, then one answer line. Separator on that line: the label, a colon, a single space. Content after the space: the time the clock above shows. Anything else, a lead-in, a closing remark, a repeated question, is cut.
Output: 2:03:34
